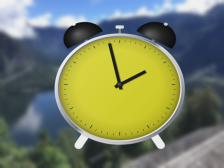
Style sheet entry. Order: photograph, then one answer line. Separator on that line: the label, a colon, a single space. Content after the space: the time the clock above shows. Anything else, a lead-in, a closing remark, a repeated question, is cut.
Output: 1:58
